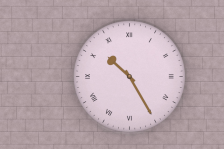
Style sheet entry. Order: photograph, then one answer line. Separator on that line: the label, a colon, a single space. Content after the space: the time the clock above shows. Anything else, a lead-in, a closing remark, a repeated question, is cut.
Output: 10:25
